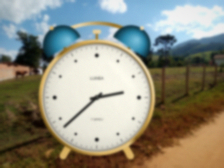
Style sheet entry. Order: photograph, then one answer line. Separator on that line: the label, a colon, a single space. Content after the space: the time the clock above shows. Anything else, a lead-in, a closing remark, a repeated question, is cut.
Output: 2:38
